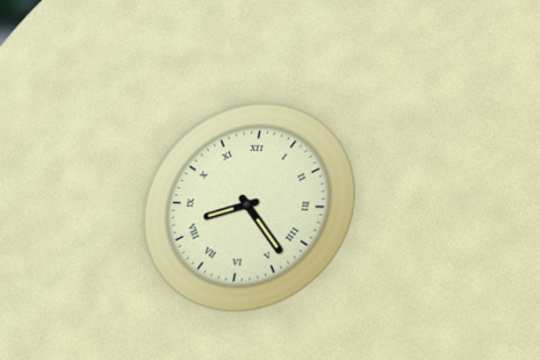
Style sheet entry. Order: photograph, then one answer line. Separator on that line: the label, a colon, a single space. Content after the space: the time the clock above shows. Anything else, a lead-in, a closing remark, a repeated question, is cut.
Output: 8:23
